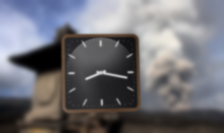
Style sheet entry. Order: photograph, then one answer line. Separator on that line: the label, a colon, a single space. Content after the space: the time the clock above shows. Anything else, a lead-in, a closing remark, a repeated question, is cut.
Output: 8:17
